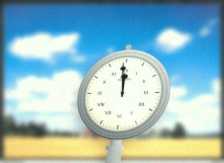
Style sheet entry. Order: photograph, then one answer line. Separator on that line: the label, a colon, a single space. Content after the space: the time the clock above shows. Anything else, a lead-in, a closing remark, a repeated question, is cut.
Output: 11:59
